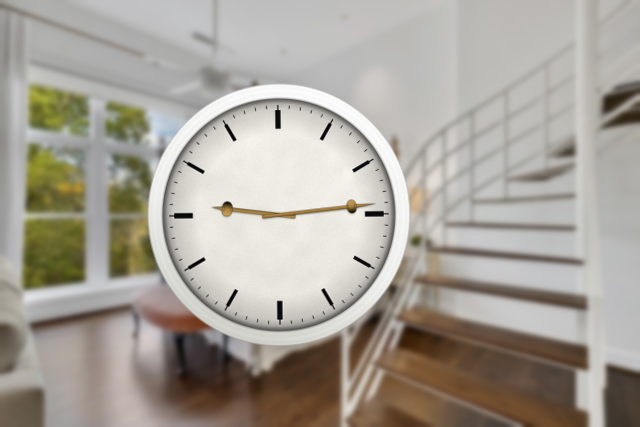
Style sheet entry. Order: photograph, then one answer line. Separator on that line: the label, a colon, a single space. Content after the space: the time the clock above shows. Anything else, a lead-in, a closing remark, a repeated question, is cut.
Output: 9:14
